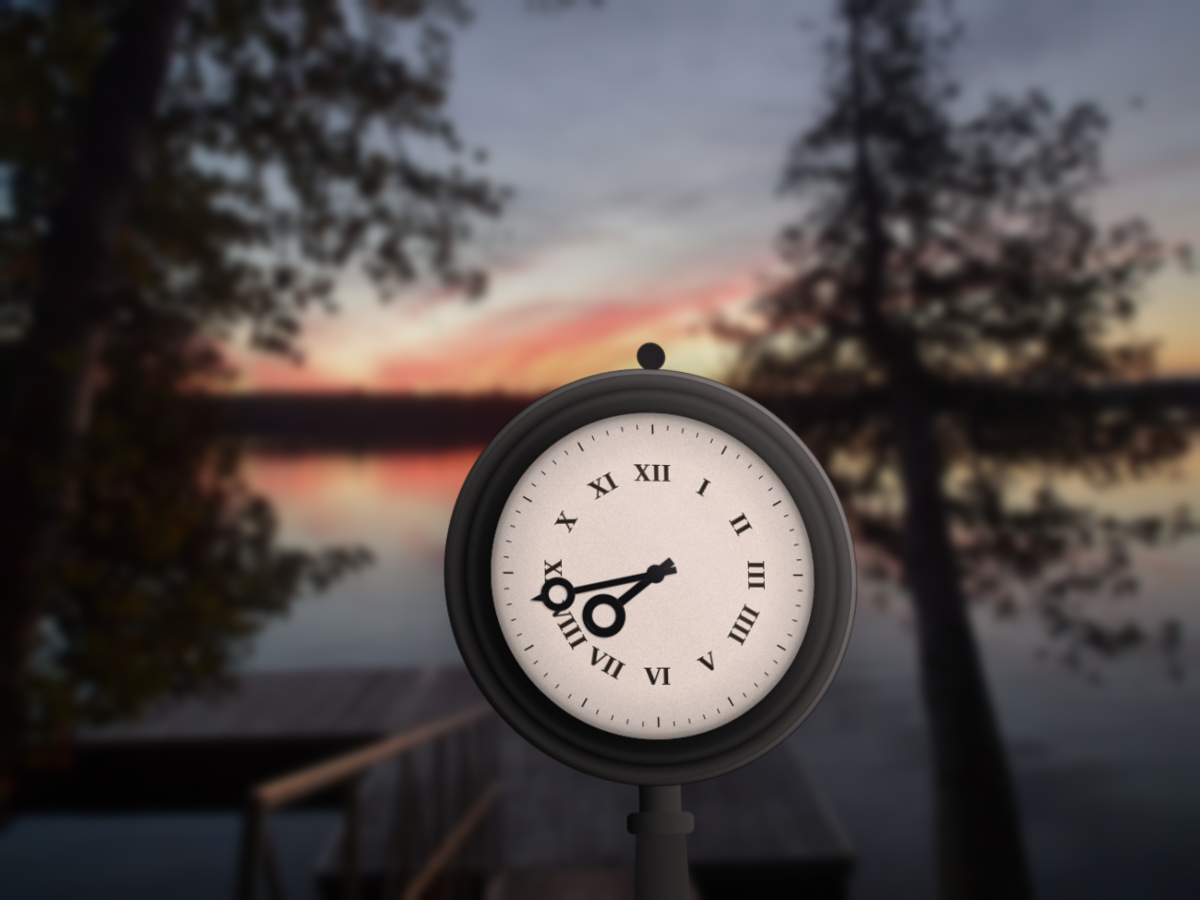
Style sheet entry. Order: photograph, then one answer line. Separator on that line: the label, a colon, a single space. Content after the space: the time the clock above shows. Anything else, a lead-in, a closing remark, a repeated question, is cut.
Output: 7:43
